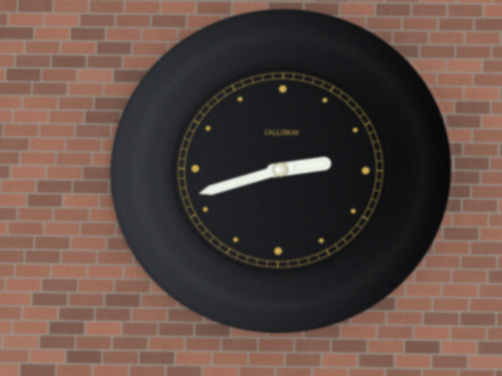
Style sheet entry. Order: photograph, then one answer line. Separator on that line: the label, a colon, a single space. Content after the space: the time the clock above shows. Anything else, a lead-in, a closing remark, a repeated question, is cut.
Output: 2:42
